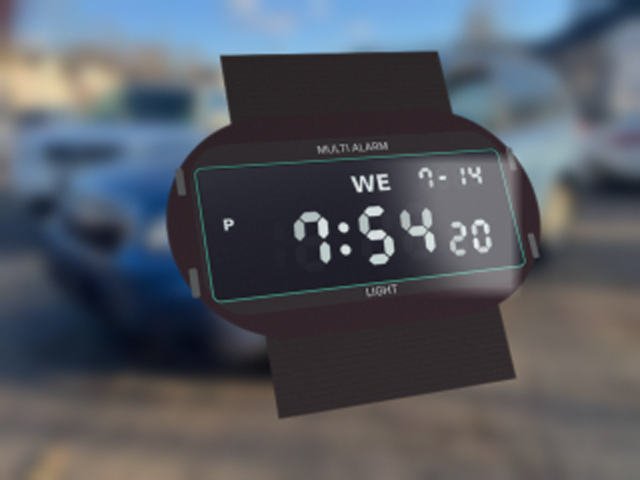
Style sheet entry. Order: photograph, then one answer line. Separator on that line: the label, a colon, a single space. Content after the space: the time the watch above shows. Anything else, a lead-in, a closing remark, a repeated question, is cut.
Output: 7:54:20
